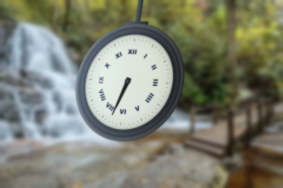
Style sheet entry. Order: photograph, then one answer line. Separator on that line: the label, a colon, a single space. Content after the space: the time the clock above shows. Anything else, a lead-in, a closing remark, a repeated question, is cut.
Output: 6:33
